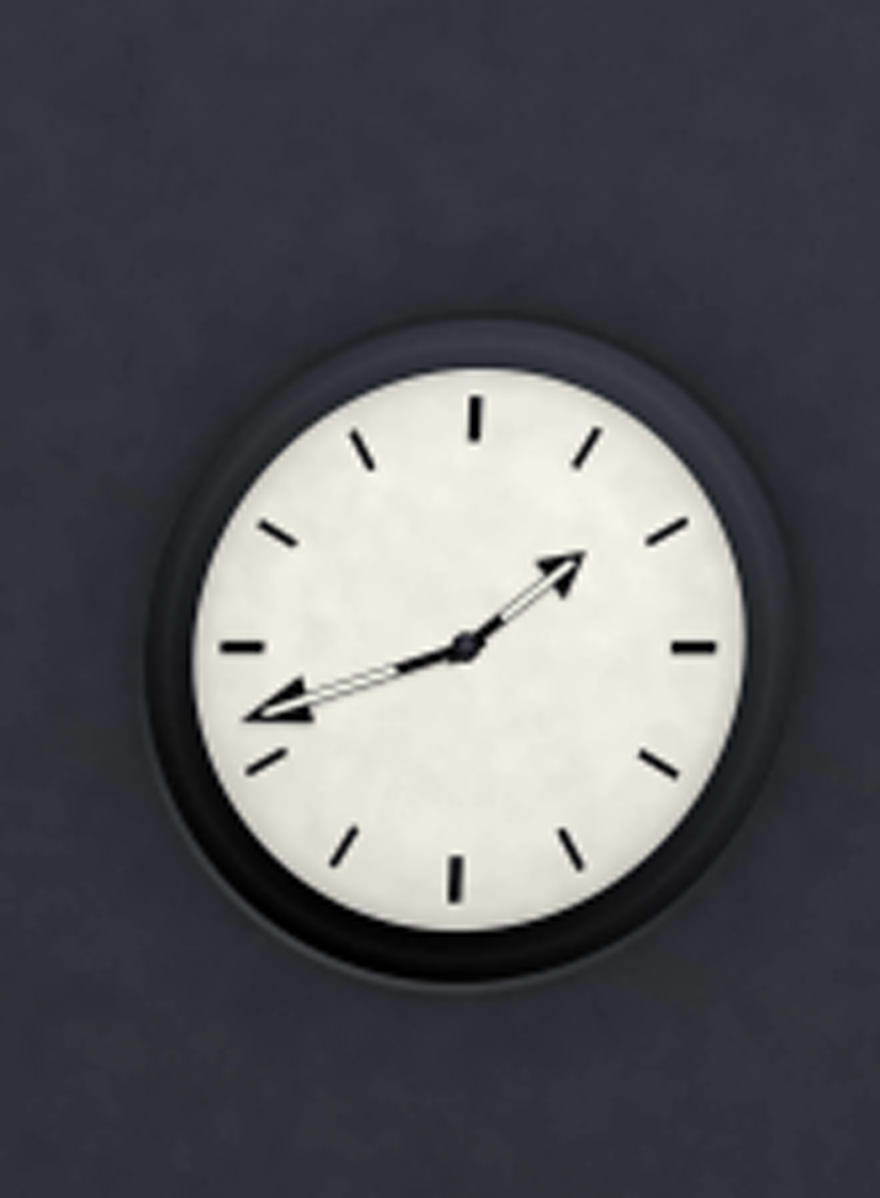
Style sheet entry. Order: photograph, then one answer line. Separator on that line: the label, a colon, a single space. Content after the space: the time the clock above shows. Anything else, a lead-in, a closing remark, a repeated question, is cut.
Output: 1:42
